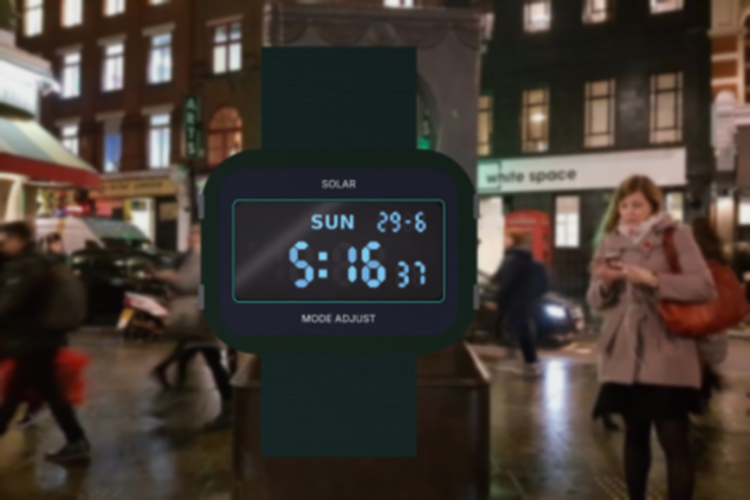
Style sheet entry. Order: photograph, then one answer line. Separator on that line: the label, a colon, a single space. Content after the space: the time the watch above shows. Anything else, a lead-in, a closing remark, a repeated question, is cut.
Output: 5:16:37
